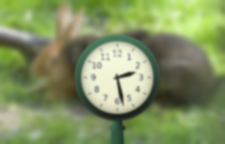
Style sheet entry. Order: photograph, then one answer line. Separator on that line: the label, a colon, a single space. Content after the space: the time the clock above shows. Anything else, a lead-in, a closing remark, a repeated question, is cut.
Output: 2:28
